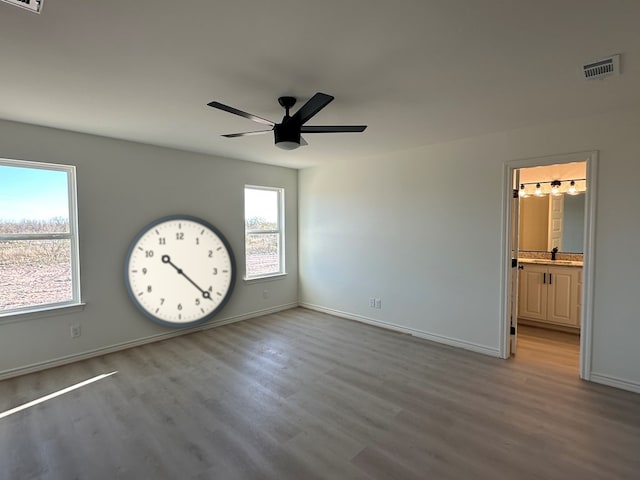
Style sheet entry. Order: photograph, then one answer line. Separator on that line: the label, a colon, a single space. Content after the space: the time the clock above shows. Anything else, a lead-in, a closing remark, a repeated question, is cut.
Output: 10:22
